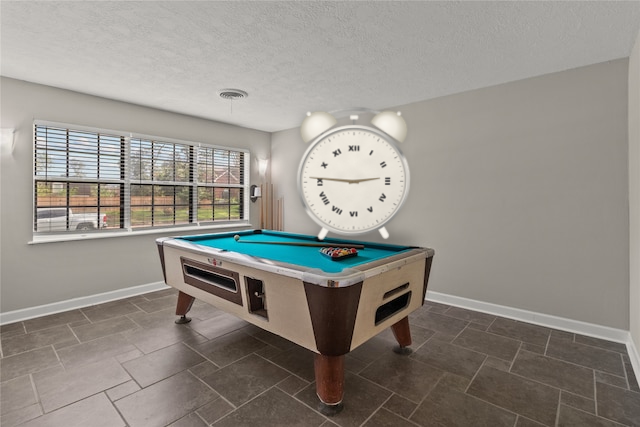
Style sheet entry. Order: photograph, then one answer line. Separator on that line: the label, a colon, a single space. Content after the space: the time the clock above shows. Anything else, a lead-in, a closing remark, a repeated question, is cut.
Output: 2:46
